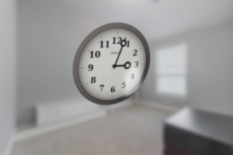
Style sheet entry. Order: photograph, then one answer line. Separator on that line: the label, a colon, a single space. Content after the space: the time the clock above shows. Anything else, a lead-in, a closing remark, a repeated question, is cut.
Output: 3:03
